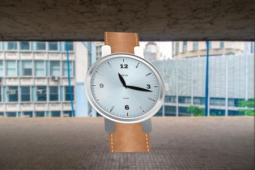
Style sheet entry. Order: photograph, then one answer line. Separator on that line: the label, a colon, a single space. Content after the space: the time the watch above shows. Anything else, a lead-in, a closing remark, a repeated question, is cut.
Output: 11:17
